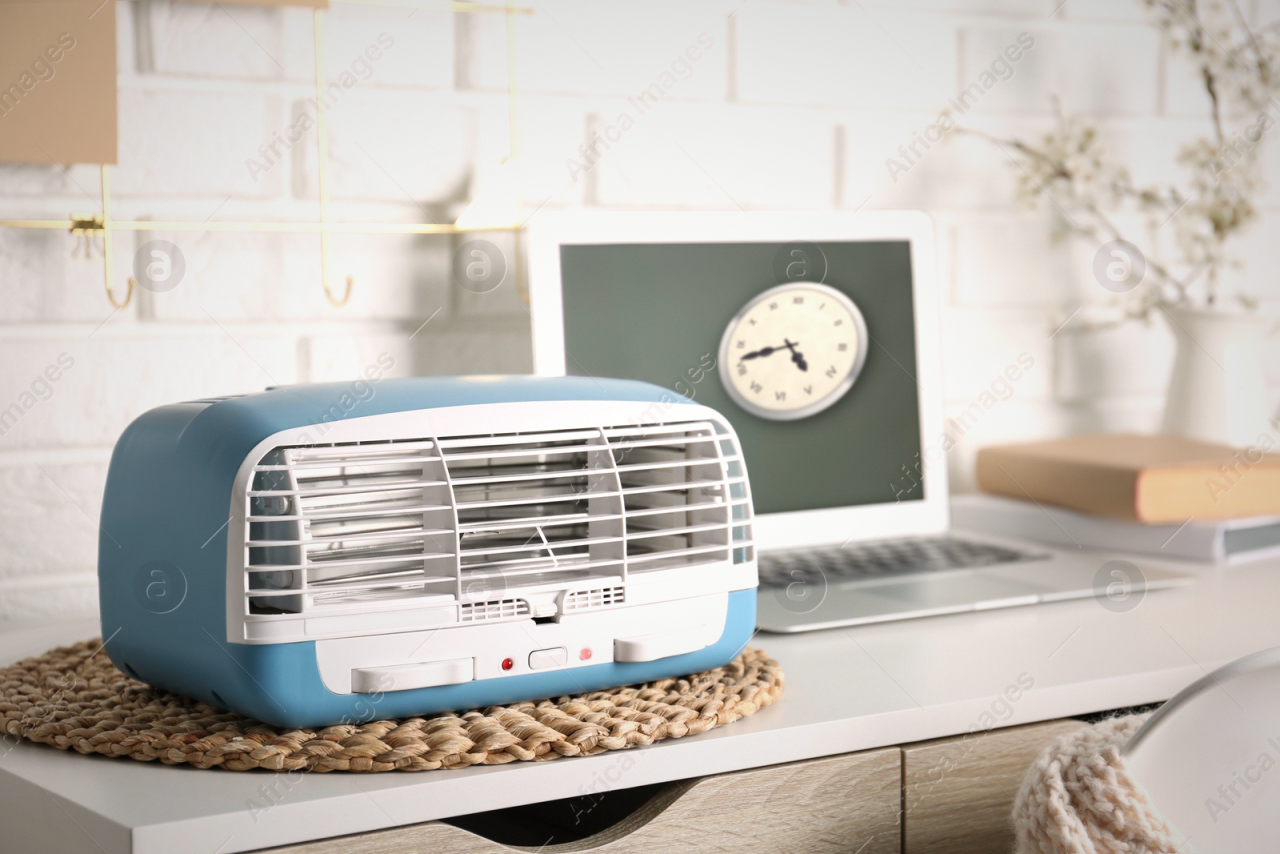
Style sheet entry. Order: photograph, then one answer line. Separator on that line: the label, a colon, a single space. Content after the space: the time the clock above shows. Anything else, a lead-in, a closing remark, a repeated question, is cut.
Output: 4:42
